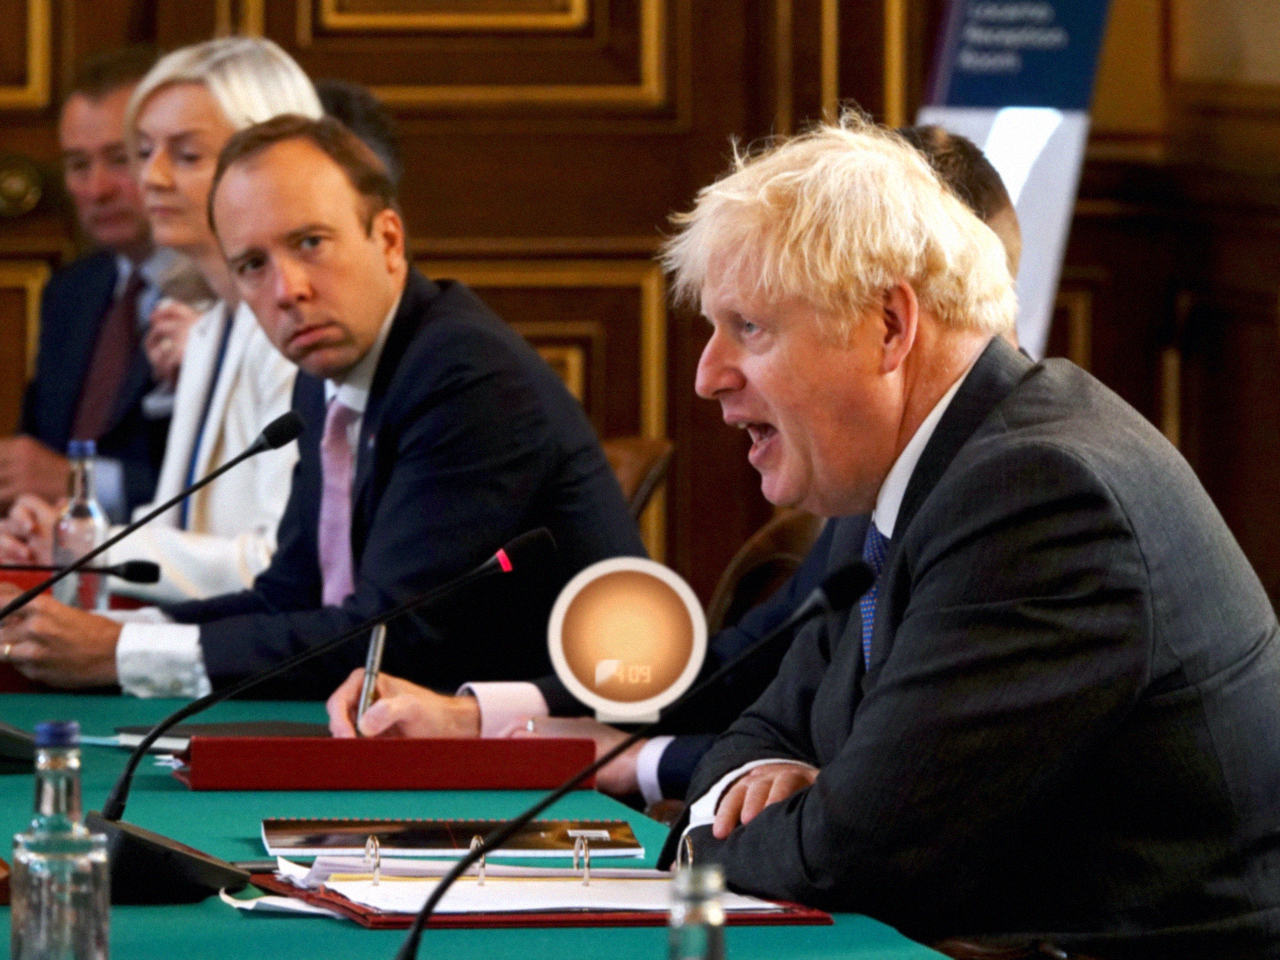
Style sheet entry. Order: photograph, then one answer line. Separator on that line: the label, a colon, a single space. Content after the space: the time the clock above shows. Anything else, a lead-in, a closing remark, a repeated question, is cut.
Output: 4:09
